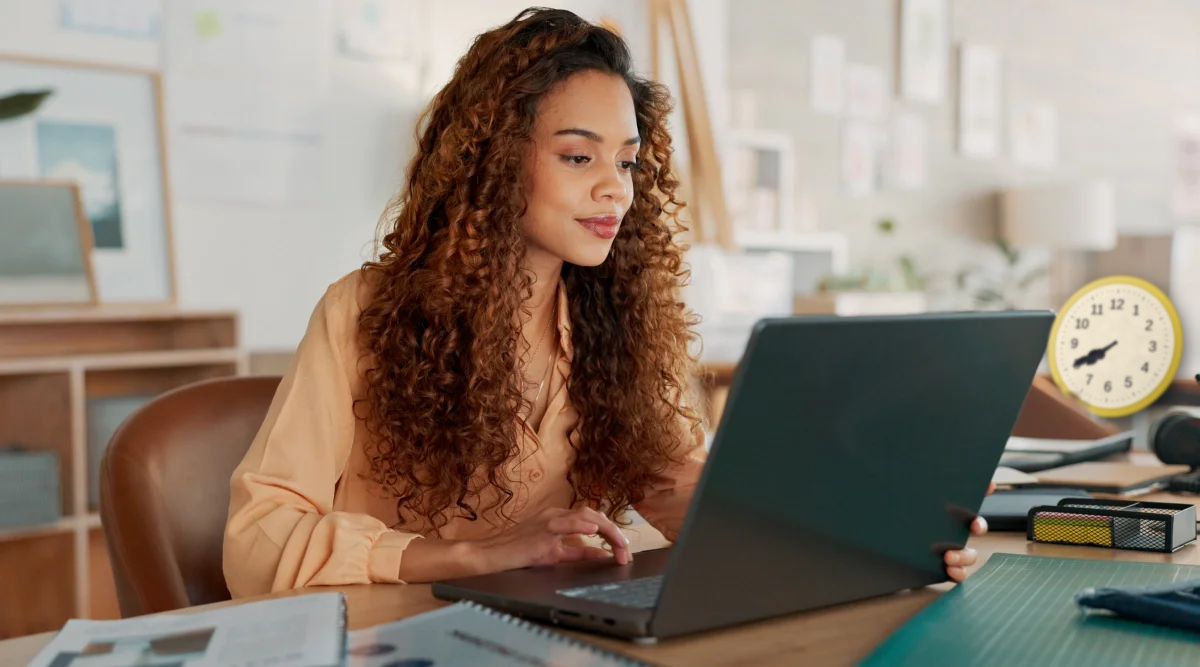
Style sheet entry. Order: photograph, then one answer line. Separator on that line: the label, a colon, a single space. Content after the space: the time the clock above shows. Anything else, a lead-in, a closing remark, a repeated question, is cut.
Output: 7:40
